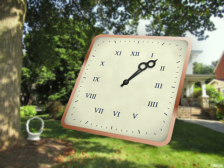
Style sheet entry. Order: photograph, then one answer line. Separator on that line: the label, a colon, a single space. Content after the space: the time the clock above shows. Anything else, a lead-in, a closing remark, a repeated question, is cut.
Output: 1:07
